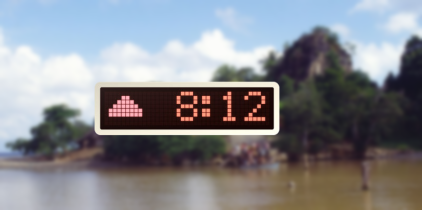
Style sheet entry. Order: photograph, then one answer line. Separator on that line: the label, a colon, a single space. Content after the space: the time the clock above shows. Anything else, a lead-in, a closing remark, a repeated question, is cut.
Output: 8:12
